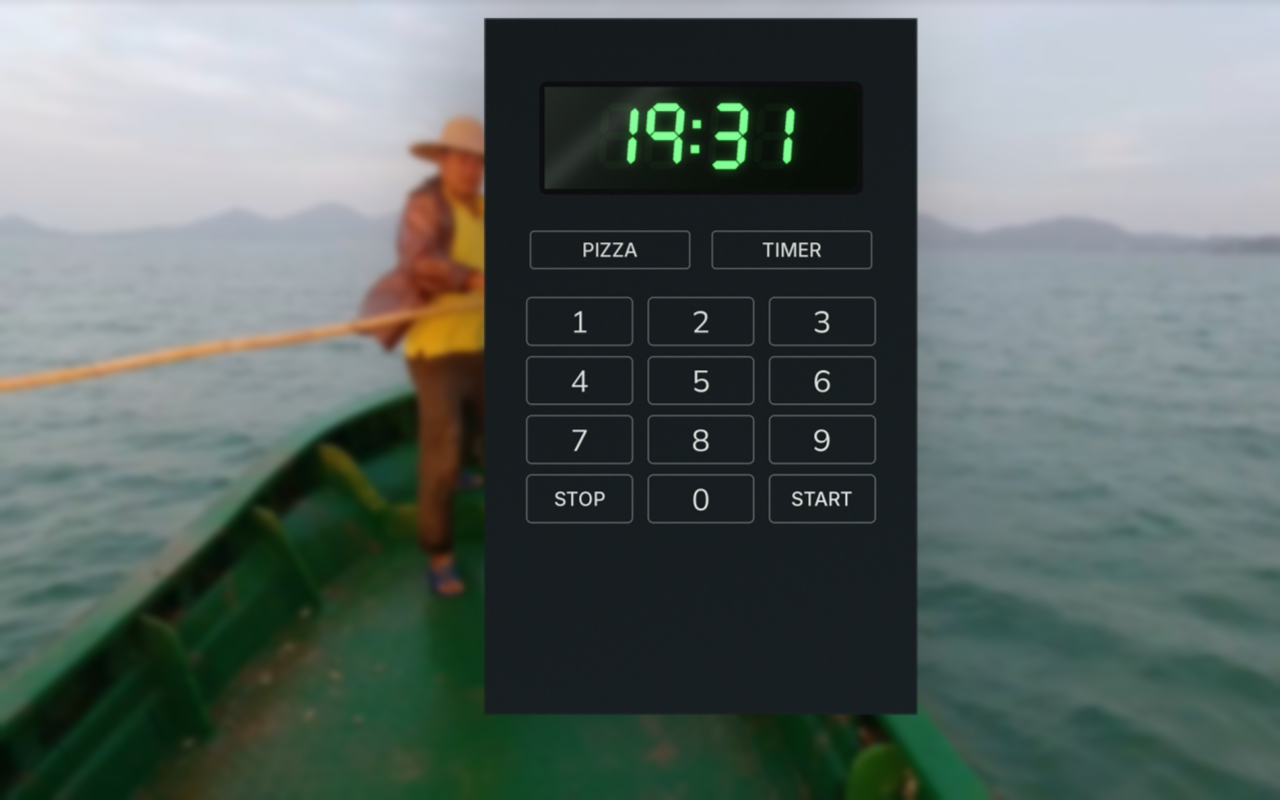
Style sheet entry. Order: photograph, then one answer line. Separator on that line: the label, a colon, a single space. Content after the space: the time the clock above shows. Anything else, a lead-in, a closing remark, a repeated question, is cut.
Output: 19:31
